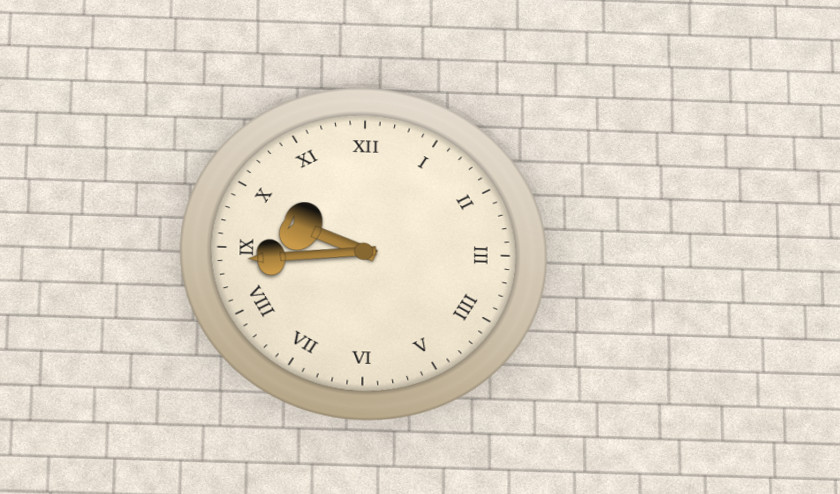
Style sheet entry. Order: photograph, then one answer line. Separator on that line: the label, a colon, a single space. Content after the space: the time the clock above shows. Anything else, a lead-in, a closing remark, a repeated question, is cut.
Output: 9:44
